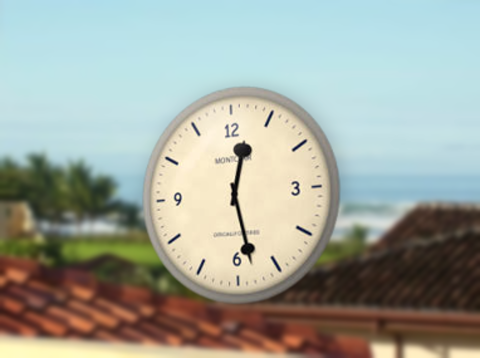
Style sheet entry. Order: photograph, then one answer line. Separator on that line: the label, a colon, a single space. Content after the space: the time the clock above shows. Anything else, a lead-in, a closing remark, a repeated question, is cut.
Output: 12:28
